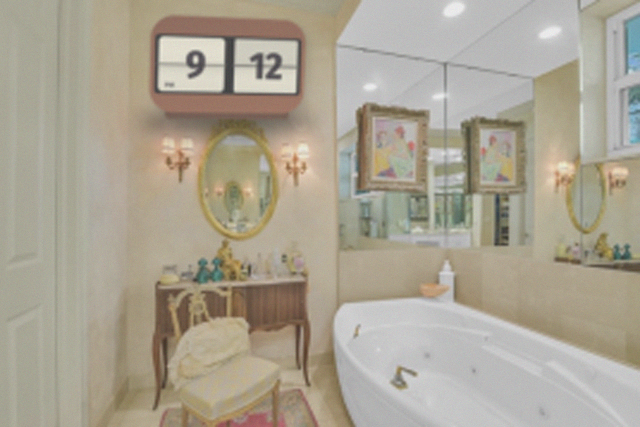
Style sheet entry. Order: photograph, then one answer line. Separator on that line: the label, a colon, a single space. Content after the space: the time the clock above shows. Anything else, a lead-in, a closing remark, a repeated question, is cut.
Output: 9:12
